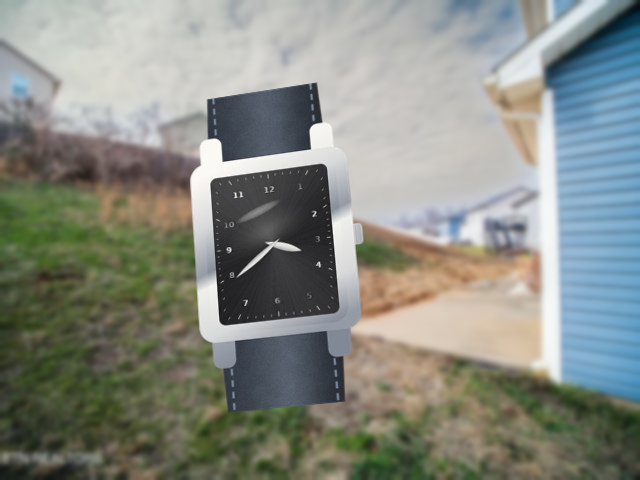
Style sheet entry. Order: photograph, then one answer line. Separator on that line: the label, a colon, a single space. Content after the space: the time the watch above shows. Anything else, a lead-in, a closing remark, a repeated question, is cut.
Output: 3:39
